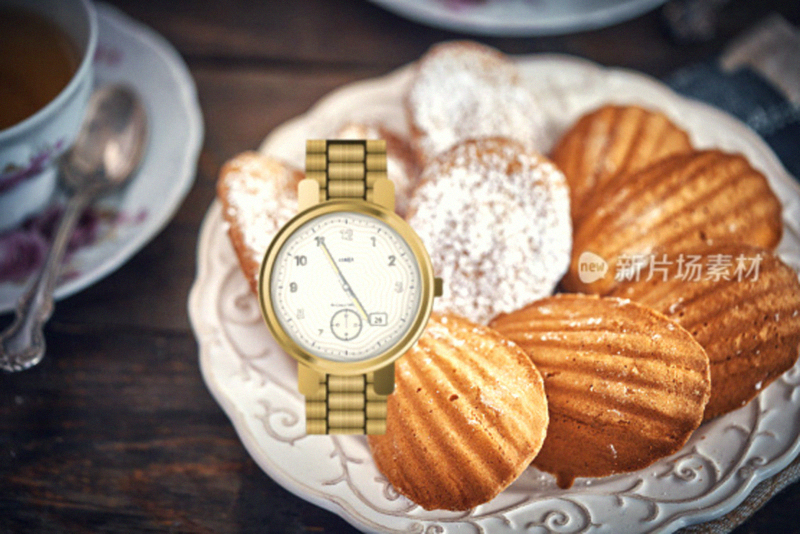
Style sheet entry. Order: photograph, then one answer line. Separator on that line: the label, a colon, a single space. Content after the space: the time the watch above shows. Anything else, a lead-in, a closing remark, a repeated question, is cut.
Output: 4:55
